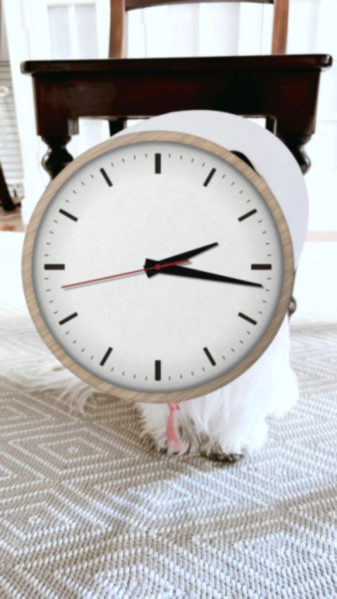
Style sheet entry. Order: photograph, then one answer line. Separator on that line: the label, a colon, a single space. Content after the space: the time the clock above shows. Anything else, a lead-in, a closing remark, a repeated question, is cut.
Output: 2:16:43
